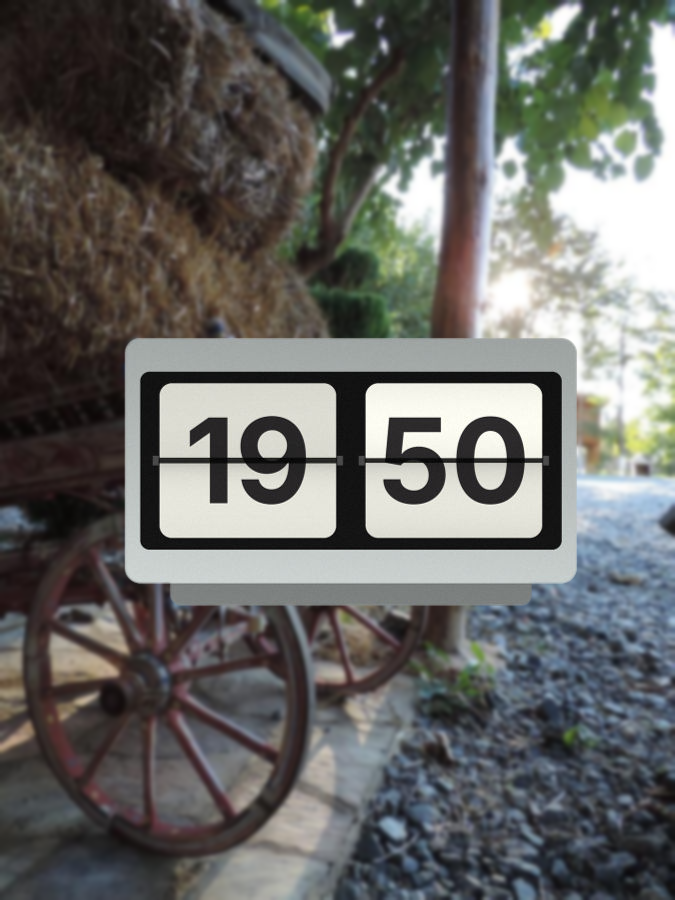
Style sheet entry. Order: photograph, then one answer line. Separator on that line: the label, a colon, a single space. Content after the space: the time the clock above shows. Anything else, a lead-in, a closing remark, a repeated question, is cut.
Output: 19:50
